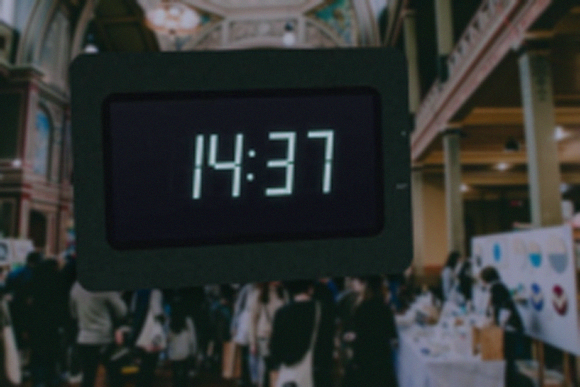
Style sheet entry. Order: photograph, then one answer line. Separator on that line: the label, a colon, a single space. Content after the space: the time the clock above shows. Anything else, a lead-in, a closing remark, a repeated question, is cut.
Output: 14:37
